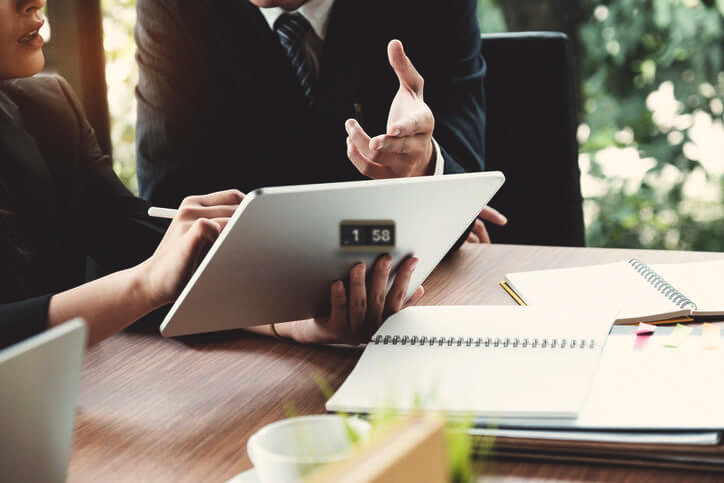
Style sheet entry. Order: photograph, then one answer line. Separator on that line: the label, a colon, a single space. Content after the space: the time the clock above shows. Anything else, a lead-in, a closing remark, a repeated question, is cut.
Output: 1:58
